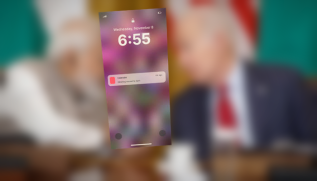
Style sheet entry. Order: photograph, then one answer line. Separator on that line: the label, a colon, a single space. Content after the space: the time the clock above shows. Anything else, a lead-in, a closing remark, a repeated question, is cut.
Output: 6:55
